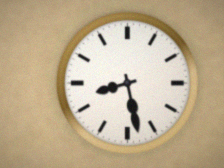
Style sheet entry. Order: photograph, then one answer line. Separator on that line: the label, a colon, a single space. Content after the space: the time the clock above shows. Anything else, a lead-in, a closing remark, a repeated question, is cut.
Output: 8:28
